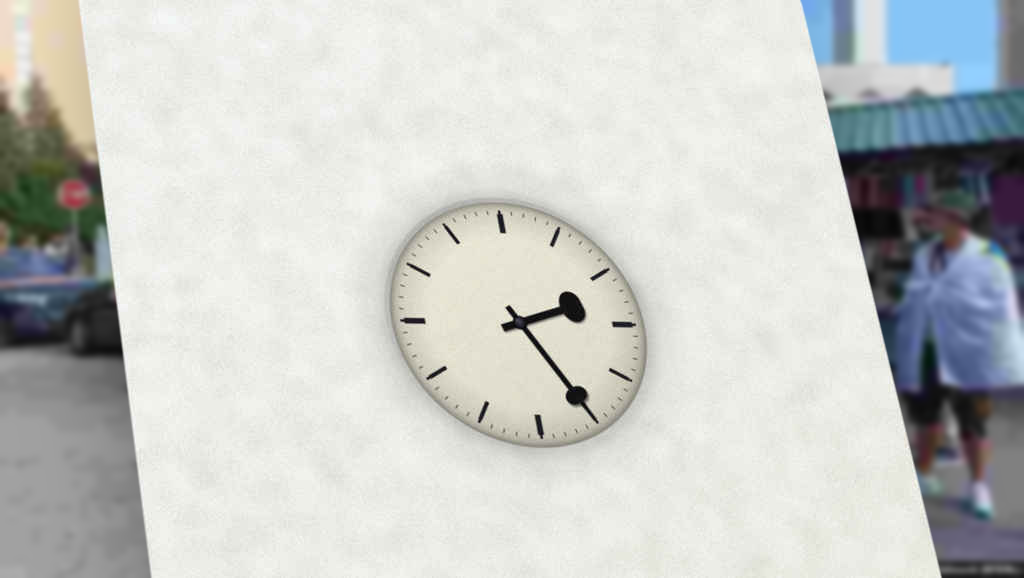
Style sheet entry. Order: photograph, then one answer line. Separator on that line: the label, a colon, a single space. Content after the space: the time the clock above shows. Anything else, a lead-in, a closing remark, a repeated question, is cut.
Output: 2:25
